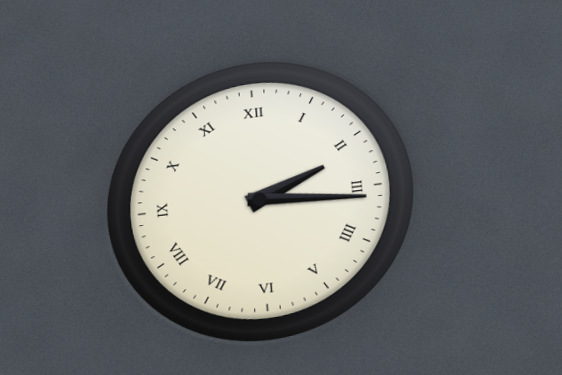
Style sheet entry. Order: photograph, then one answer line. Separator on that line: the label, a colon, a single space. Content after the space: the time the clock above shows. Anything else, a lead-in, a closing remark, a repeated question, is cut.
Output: 2:16
